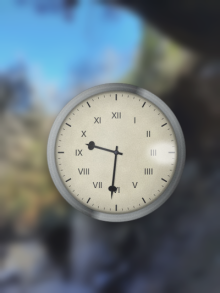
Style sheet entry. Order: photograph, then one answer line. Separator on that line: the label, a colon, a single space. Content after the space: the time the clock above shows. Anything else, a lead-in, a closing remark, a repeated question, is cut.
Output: 9:31
